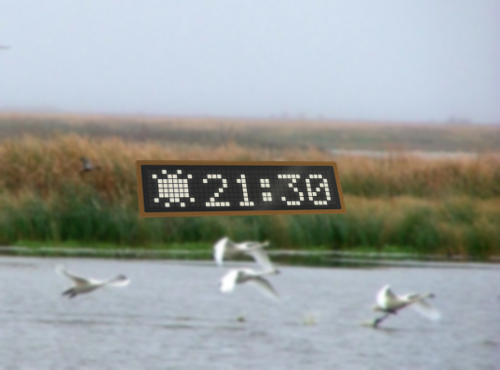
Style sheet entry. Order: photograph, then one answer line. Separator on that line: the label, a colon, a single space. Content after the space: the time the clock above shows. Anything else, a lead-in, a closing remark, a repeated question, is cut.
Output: 21:30
